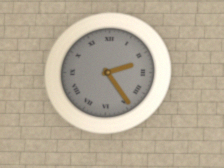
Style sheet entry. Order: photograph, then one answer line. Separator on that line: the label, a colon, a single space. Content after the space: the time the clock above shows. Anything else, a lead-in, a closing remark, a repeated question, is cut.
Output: 2:24
